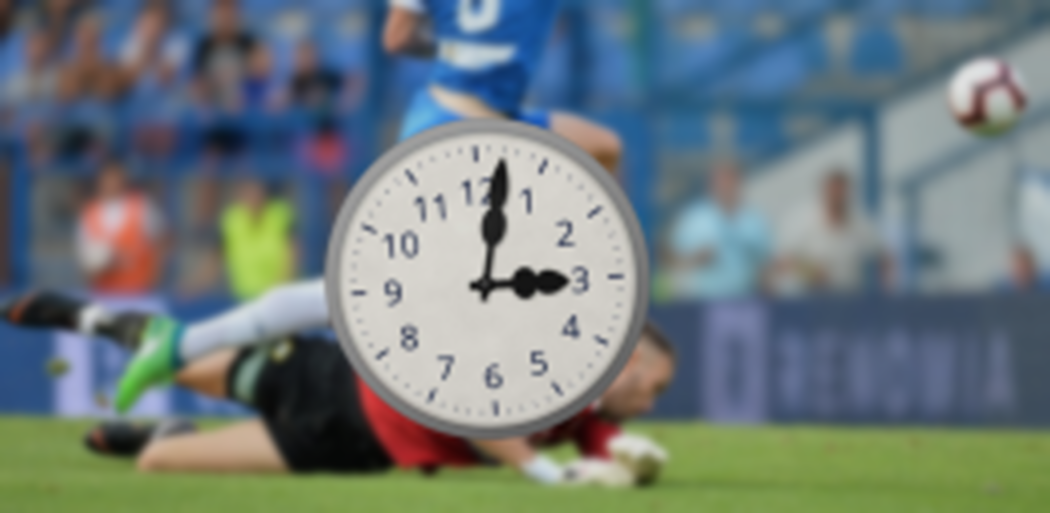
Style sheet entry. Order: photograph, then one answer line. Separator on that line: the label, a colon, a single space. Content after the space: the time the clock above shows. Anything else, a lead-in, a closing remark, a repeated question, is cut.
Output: 3:02
